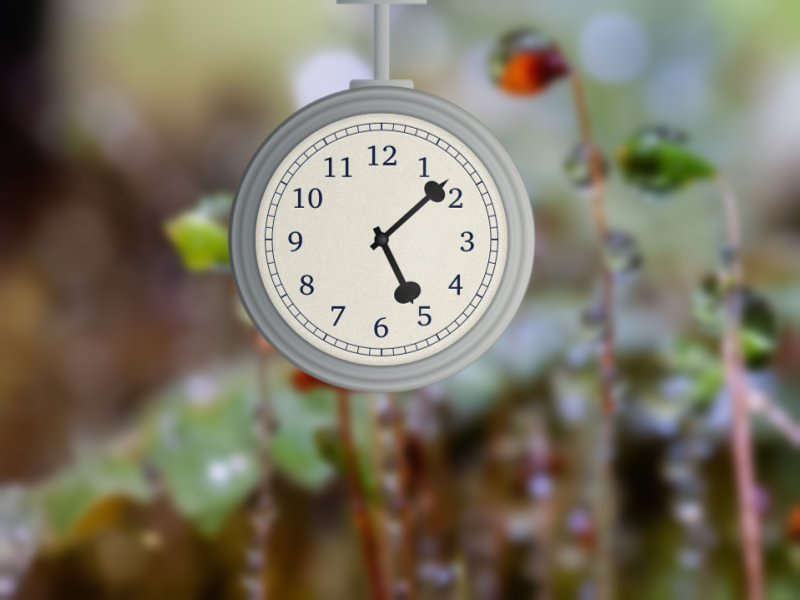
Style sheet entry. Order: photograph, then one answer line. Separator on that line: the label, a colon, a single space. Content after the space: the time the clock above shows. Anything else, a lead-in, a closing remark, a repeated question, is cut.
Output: 5:08
